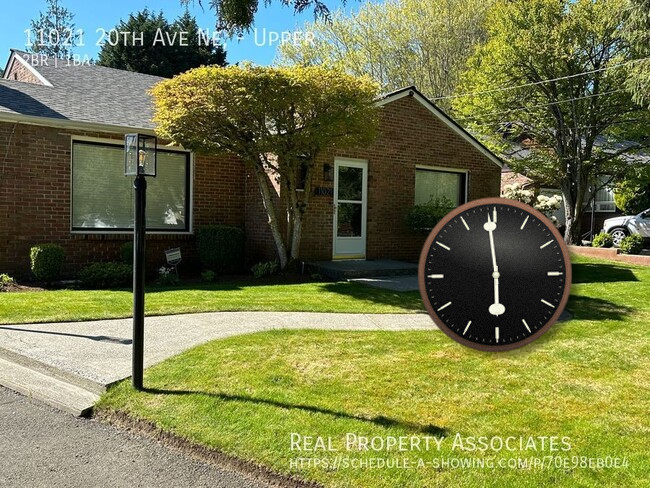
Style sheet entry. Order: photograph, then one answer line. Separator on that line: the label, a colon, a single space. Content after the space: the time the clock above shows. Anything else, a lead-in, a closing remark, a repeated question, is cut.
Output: 5:59
